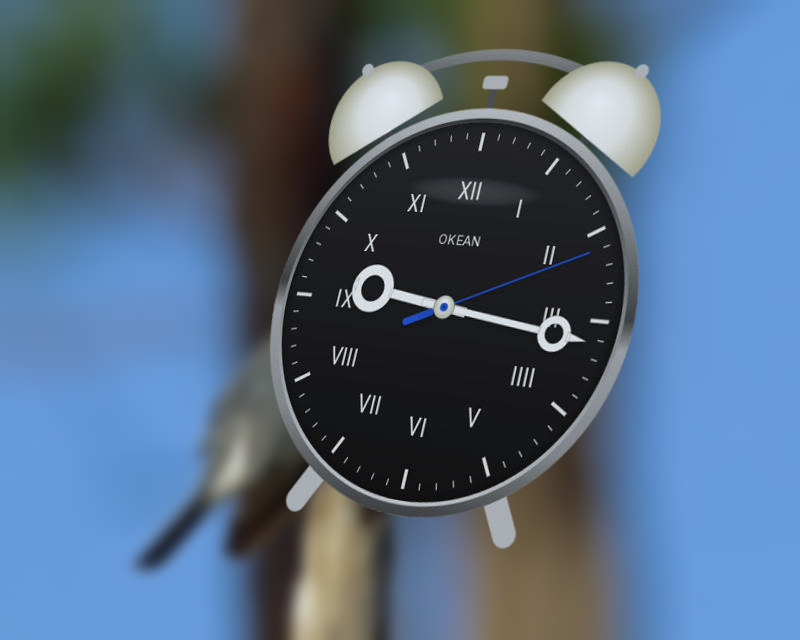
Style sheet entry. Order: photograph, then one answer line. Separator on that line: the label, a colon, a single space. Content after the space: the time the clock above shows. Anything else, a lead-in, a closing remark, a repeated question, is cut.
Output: 9:16:11
